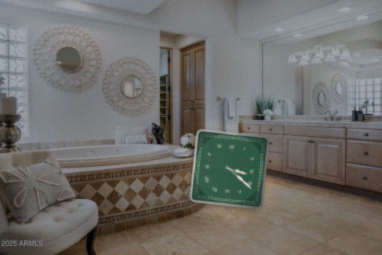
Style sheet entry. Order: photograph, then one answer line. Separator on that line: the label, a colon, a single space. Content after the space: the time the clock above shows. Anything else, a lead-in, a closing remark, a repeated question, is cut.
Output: 3:21
